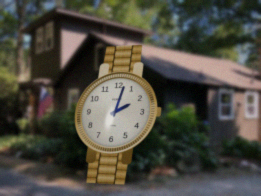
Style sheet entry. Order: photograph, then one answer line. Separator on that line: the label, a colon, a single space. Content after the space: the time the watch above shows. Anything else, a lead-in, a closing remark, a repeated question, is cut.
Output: 2:02
